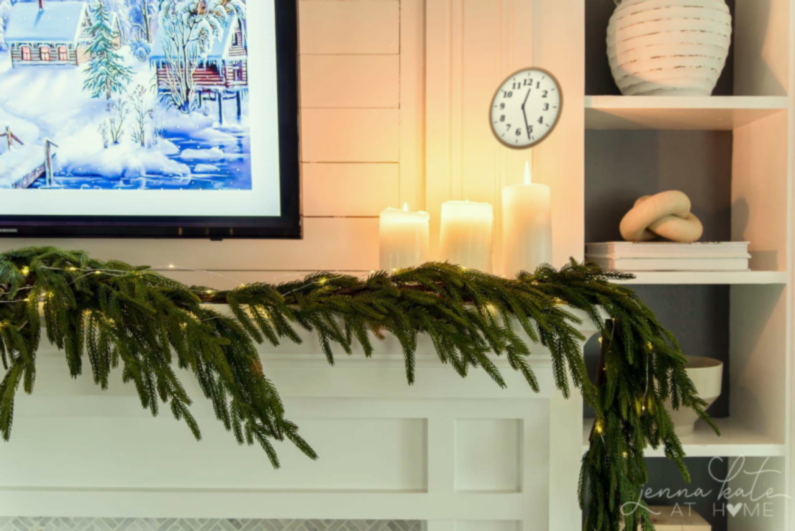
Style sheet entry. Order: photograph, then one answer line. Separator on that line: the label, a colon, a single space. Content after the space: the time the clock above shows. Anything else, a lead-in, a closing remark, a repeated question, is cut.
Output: 12:26
